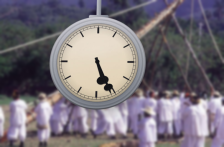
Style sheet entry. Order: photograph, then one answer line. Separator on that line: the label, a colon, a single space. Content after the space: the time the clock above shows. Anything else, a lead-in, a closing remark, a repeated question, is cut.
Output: 5:26
